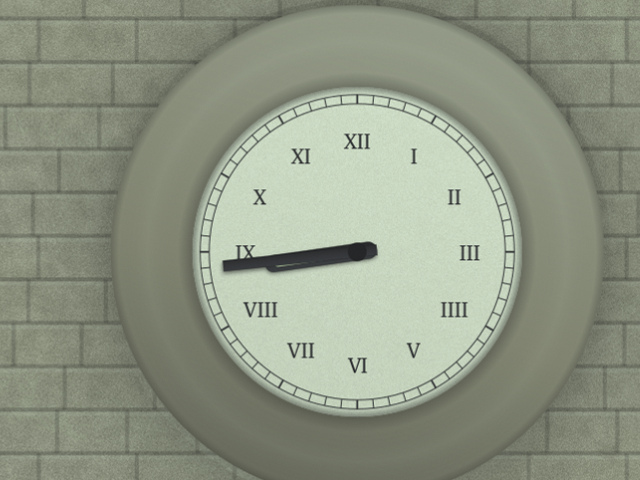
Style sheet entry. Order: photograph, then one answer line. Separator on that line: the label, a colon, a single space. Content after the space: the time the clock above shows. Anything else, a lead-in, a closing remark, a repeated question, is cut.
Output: 8:44
